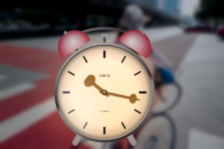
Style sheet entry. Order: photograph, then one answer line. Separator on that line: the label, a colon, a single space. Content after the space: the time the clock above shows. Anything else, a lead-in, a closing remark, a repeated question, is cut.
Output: 10:17
